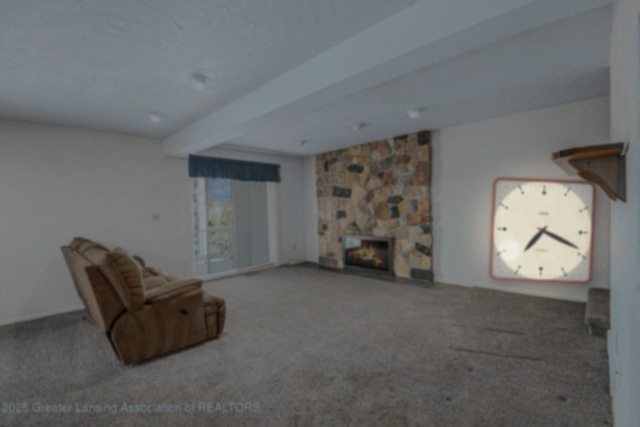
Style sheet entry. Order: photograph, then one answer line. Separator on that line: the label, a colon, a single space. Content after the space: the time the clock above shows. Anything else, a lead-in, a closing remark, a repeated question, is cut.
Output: 7:19
